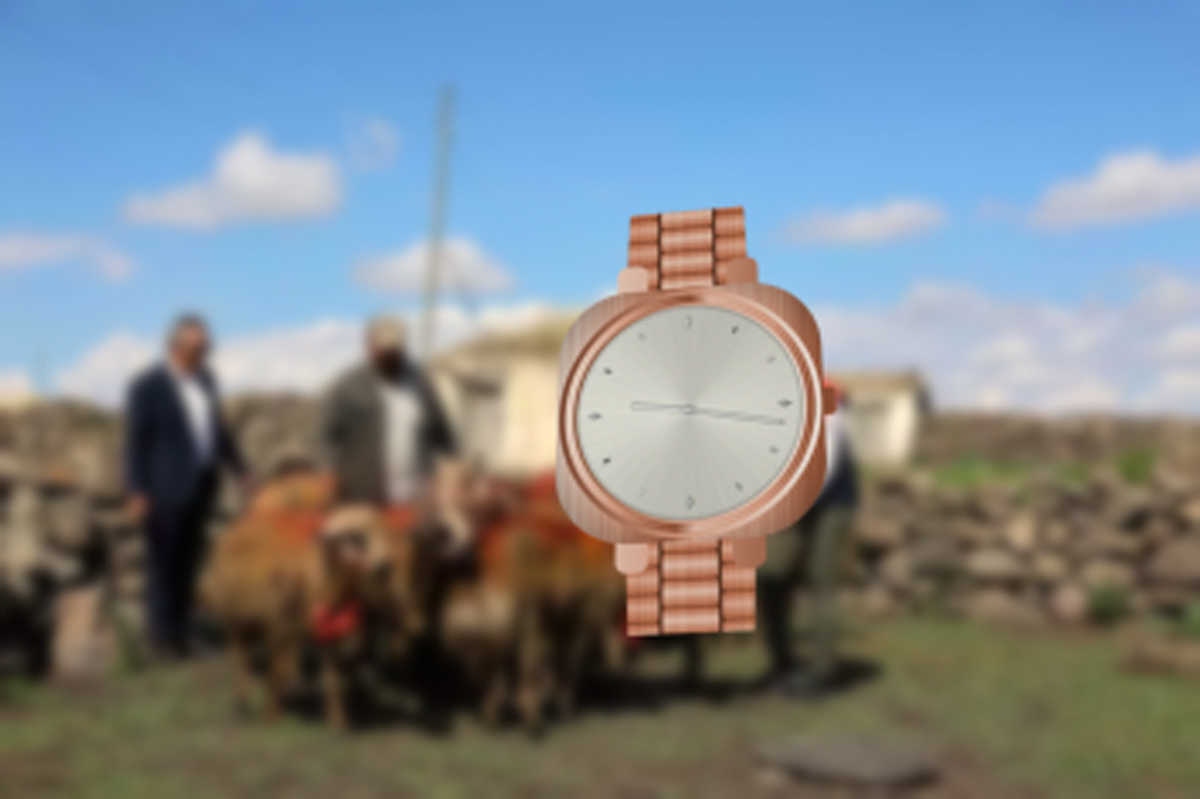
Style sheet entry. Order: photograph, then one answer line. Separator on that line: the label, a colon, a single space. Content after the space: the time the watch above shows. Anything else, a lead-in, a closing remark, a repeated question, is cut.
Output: 9:17
